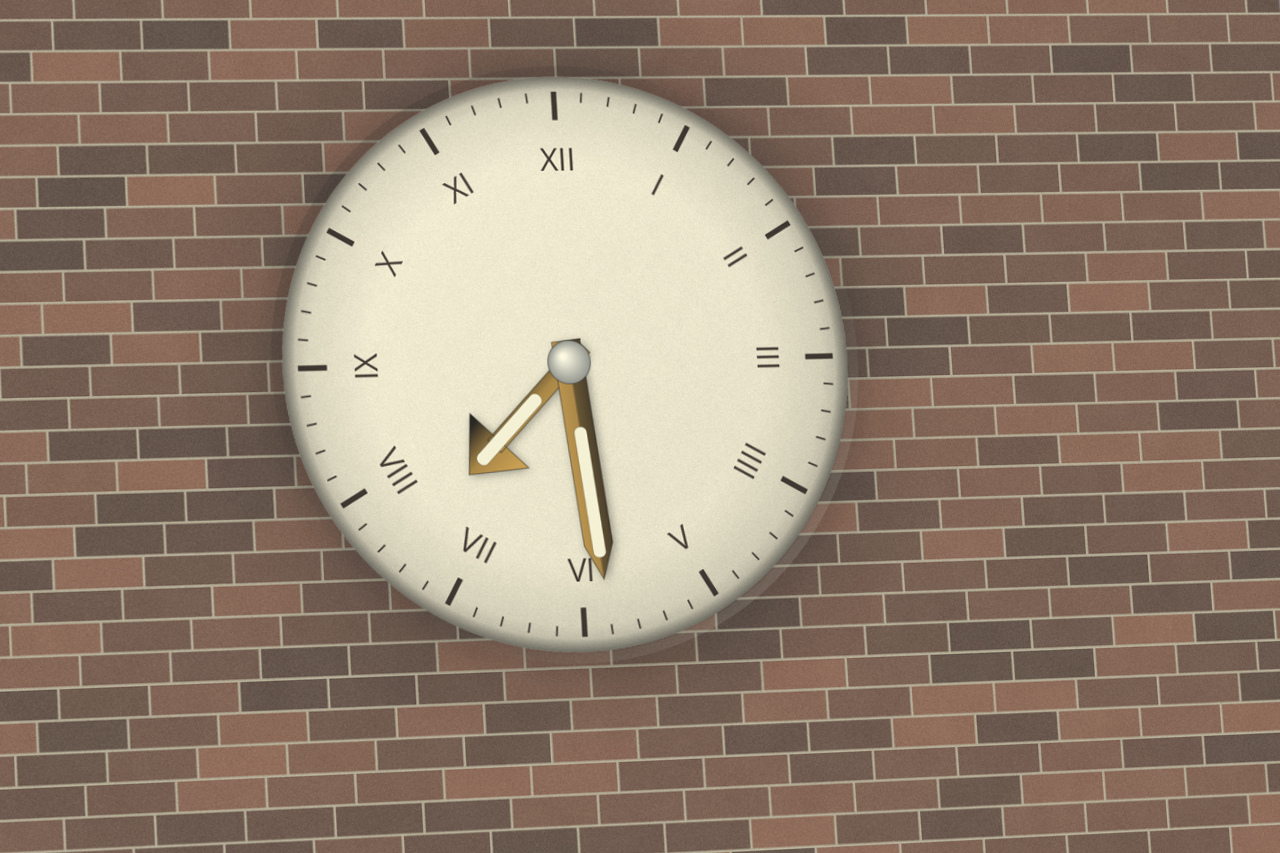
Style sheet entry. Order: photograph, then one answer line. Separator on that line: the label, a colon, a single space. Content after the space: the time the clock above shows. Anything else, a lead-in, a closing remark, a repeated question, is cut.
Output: 7:29
